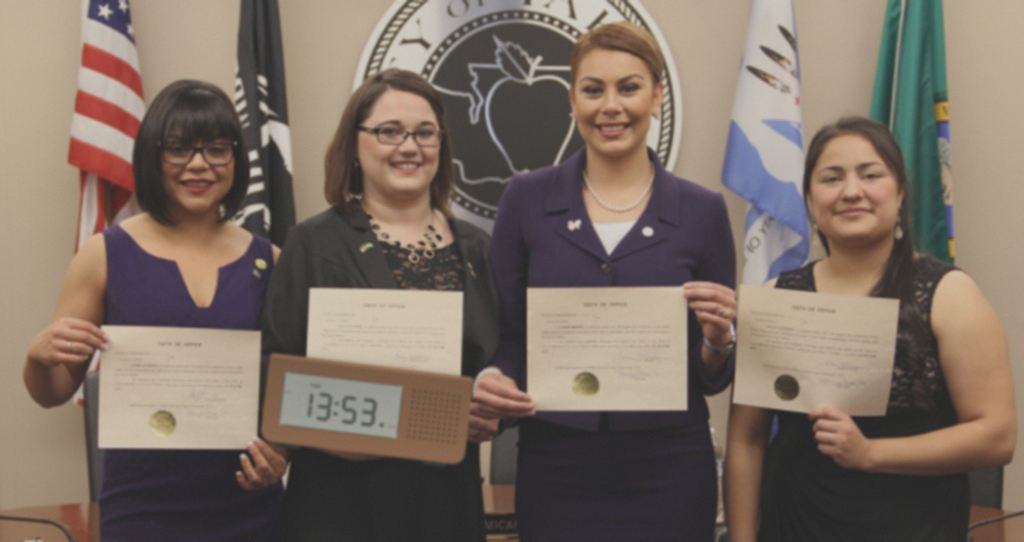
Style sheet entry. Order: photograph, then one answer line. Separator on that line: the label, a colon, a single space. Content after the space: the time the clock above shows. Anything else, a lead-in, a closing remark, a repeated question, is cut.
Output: 13:53
